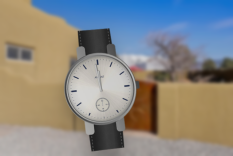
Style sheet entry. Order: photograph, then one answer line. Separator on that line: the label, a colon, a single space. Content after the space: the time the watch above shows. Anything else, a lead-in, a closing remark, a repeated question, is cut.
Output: 11:59
